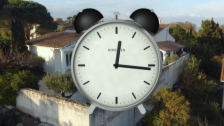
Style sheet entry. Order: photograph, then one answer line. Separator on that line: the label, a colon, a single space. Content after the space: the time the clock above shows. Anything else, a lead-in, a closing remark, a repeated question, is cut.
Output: 12:16
